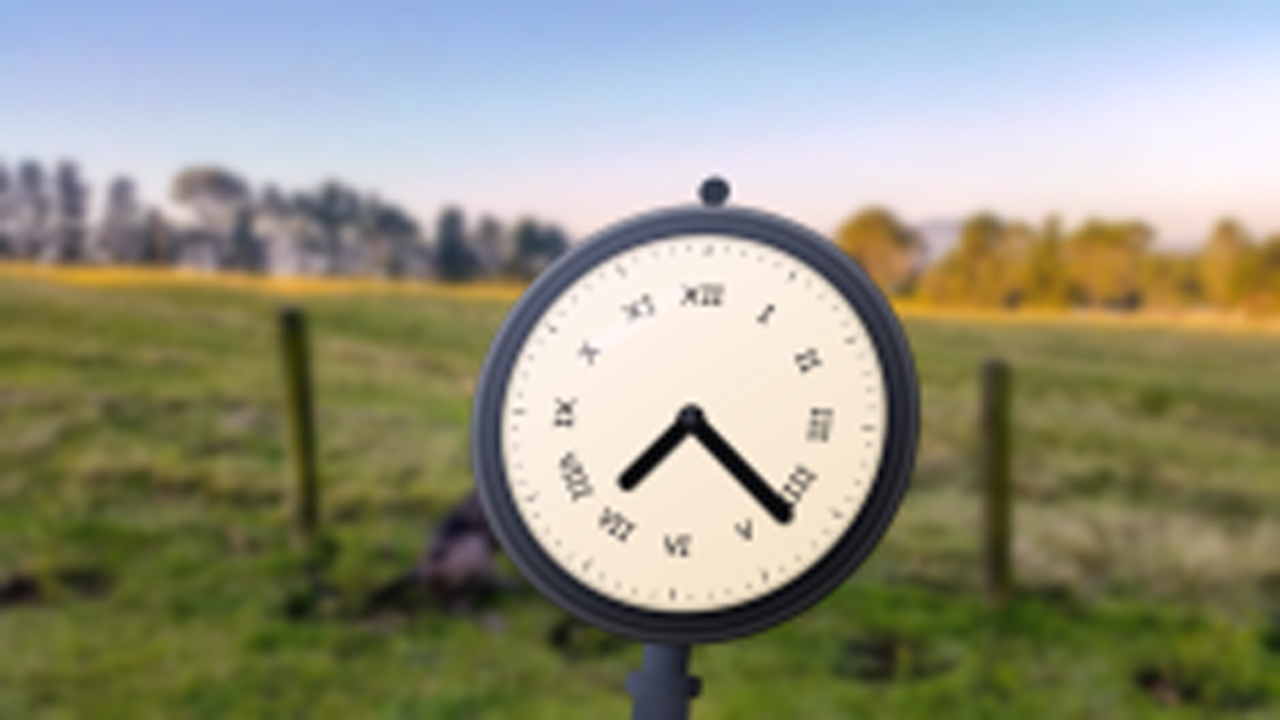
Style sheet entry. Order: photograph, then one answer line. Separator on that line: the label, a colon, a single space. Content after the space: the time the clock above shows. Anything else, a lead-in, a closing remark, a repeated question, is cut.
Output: 7:22
